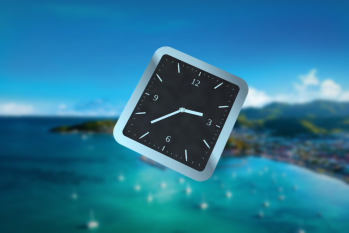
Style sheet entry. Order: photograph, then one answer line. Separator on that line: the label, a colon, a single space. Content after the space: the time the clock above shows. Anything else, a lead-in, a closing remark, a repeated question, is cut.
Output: 2:37
